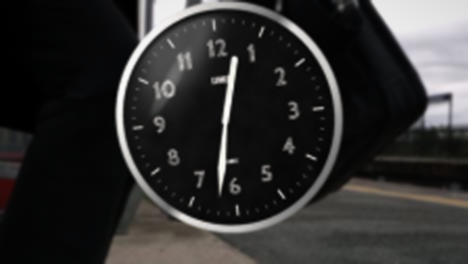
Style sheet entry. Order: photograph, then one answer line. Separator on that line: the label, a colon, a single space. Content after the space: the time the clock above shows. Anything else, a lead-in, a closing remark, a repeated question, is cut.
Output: 12:32
